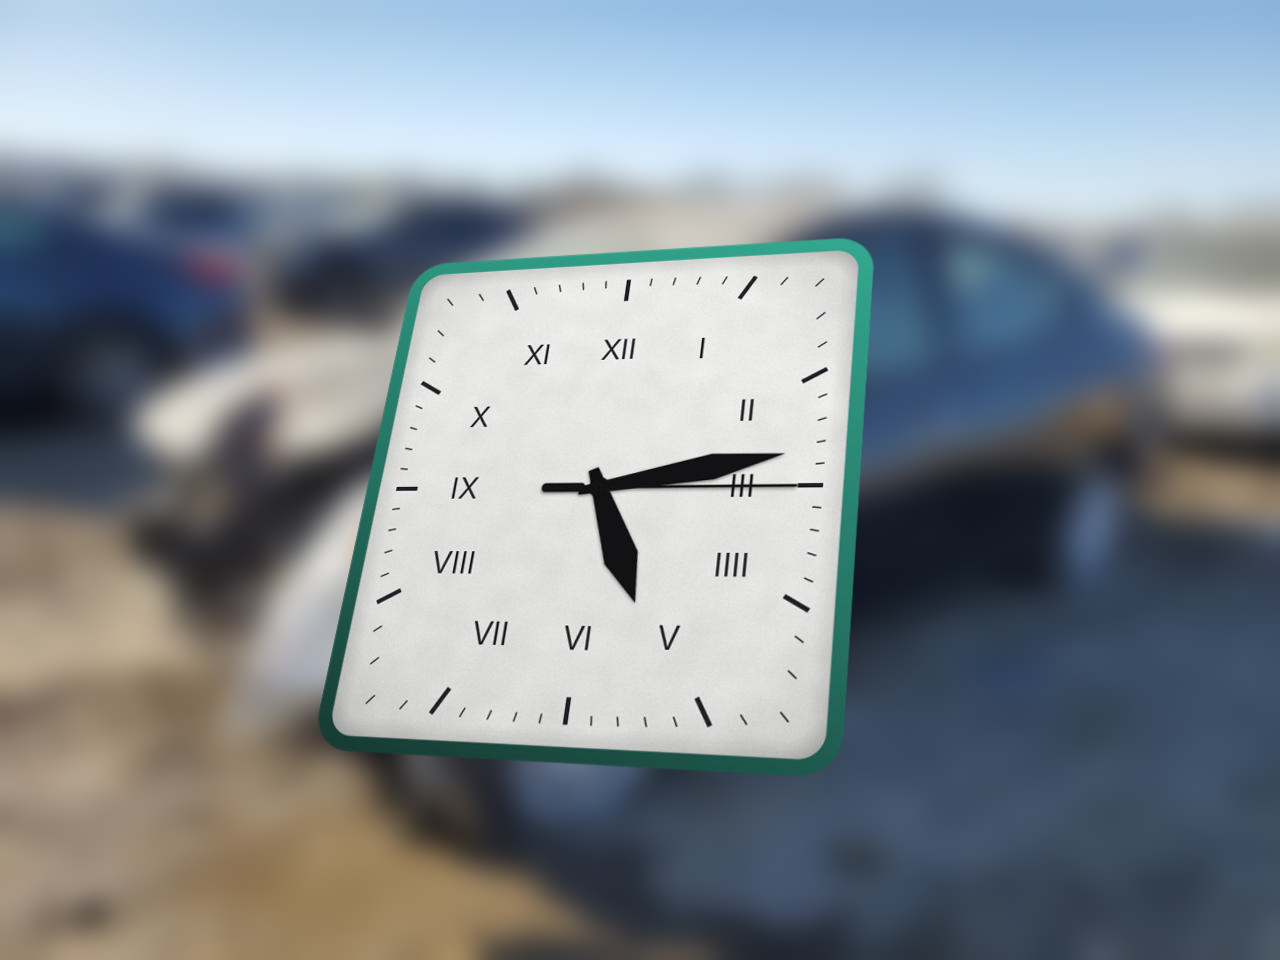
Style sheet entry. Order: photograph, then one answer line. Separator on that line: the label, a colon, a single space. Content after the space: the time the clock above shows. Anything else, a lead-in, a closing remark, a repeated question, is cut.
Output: 5:13:15
